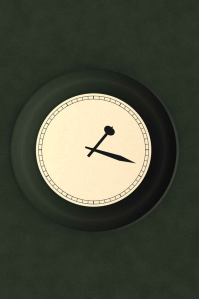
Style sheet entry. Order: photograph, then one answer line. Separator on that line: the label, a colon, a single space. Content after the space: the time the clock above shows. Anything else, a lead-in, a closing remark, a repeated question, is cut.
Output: 1:18
